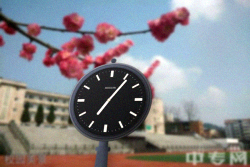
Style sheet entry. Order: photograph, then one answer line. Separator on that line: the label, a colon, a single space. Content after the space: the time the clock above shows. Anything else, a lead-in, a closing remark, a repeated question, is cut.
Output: 7:06
